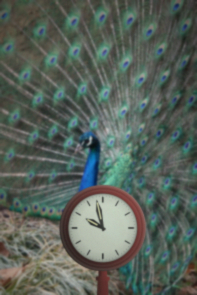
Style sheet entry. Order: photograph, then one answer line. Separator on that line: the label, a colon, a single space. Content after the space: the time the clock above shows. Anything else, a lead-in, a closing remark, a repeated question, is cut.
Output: 9:58
